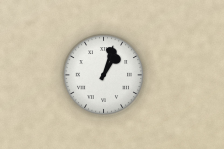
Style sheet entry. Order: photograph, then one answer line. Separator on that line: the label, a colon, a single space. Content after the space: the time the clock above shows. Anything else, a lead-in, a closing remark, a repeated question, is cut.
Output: 1:03
